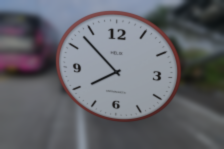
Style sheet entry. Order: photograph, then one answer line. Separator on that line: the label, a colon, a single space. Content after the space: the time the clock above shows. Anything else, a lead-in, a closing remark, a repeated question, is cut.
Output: 7:53
